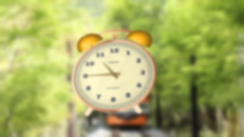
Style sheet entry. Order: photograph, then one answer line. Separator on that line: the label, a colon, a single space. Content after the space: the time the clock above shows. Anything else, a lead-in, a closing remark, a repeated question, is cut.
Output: 10:45
